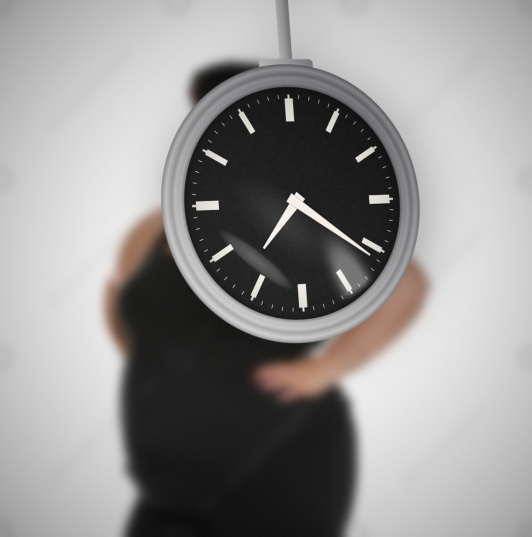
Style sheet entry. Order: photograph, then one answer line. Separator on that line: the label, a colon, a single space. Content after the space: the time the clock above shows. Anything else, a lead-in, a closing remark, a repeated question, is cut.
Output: 7:21
